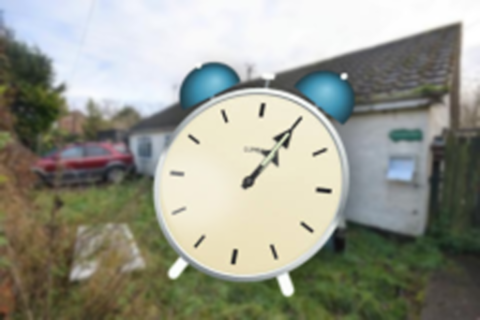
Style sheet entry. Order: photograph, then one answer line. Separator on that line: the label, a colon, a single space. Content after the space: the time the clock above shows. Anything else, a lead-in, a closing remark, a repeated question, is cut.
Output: 1:05
